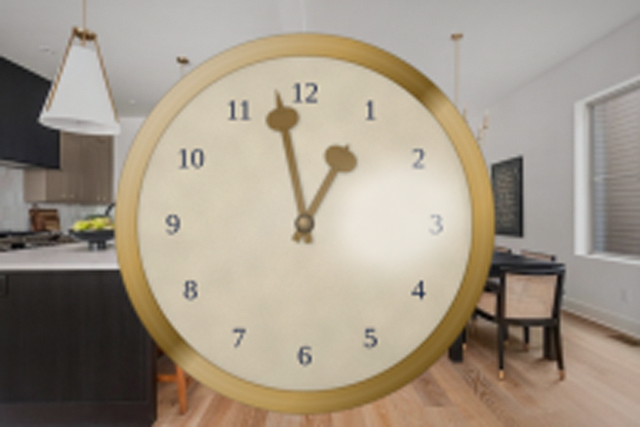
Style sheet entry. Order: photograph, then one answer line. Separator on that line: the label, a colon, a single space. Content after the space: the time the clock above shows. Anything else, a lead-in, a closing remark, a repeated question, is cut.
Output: 12:58
